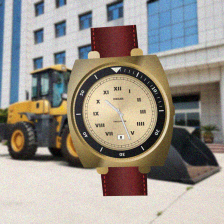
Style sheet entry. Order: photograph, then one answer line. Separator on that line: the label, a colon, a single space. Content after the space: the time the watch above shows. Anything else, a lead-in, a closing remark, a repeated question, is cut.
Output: 10:27
